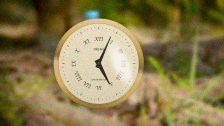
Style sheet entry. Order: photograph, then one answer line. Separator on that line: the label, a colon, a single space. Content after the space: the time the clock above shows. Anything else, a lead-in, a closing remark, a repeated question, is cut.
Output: 5:04
